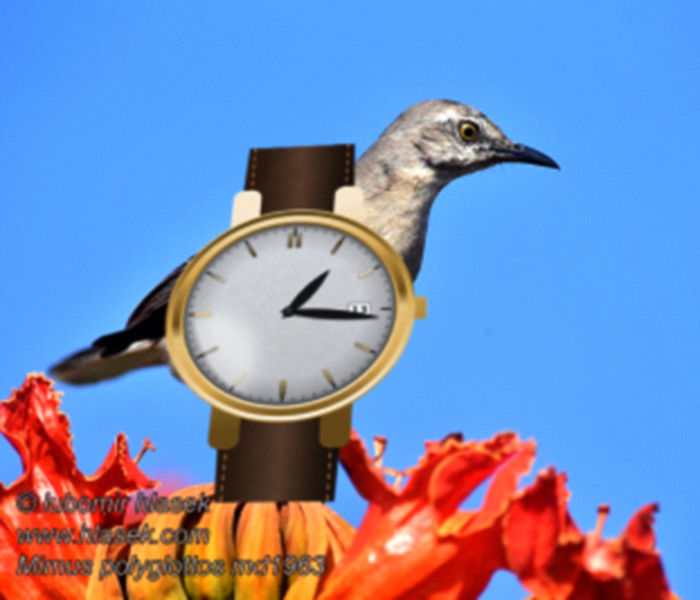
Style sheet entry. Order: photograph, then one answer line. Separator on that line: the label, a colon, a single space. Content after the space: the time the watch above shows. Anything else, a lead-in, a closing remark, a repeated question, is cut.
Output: 1:16
